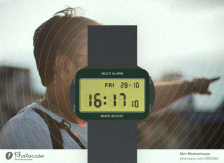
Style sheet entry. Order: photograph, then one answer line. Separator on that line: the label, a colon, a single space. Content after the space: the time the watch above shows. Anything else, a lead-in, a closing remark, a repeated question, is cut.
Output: 16:17:10
